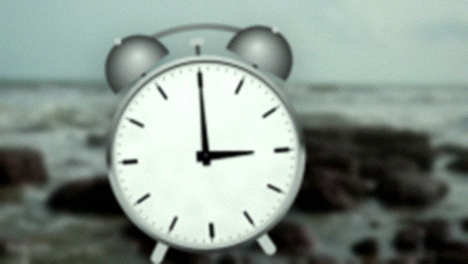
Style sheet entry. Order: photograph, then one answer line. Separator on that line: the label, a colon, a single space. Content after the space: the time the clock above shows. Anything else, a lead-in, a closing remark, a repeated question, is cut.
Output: 3:00
